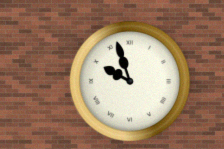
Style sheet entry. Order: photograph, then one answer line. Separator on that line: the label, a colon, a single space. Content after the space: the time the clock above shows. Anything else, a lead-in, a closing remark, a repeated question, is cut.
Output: 9:57
